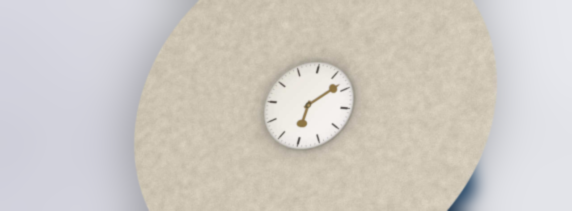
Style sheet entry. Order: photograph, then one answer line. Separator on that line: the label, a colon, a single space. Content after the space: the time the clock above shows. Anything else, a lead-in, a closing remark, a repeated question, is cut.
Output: 6:08
